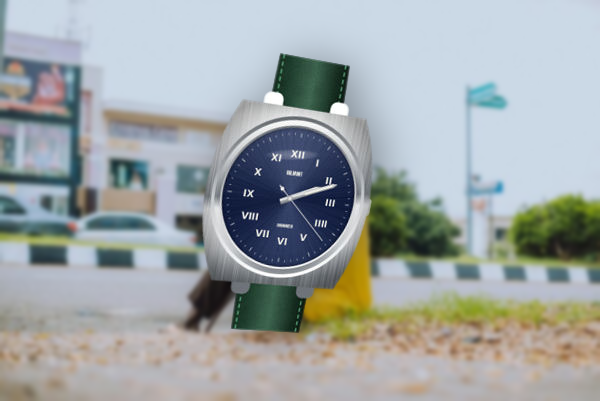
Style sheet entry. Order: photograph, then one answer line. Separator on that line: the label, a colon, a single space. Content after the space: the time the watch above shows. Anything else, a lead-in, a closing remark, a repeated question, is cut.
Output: 2:11:22
